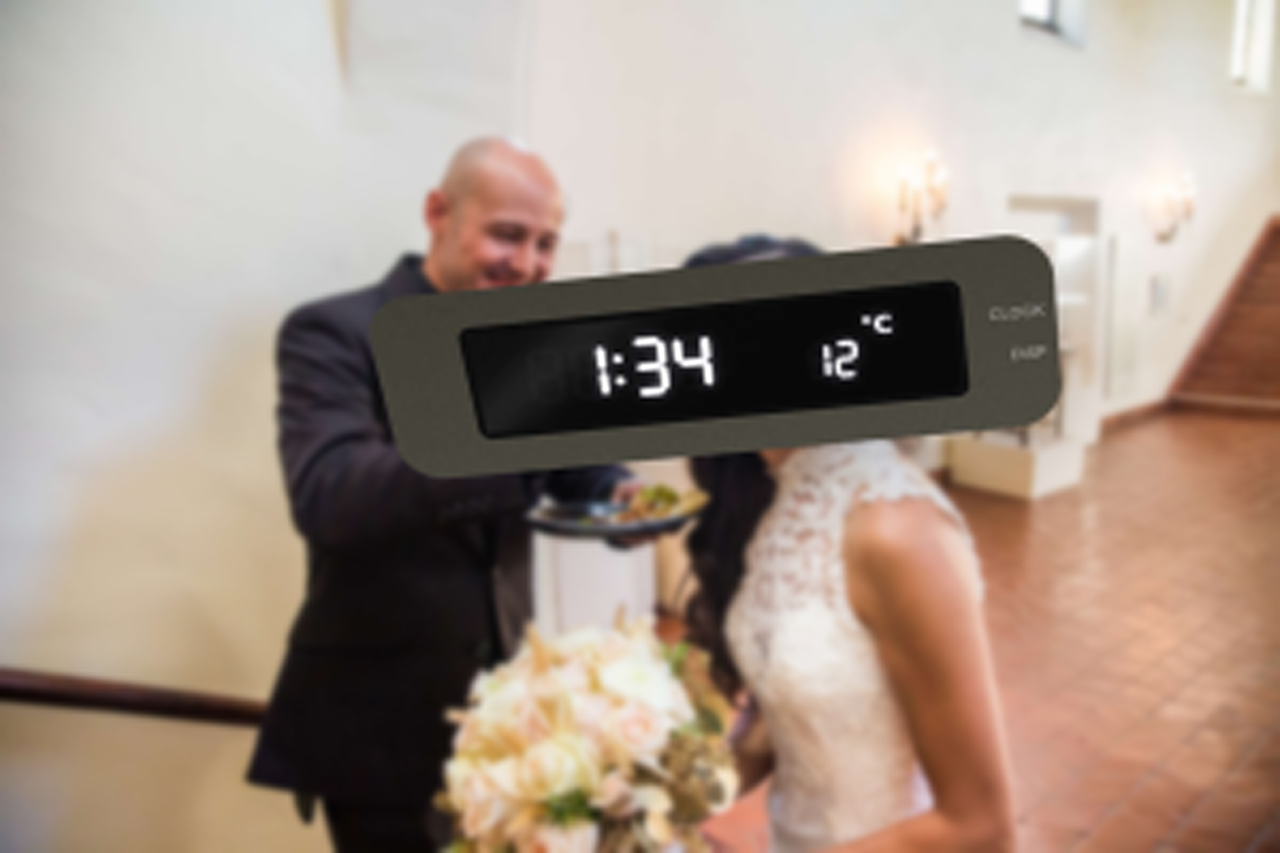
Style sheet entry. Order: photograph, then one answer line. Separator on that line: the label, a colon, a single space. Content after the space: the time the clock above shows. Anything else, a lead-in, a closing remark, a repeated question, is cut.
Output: 1:34
